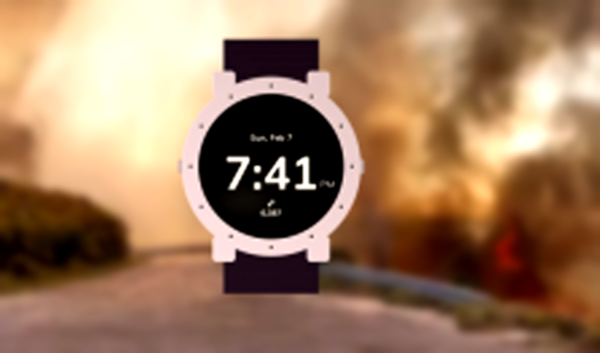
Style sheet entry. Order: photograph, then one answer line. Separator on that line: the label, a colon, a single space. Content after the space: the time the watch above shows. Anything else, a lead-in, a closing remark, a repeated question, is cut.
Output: 7:41
